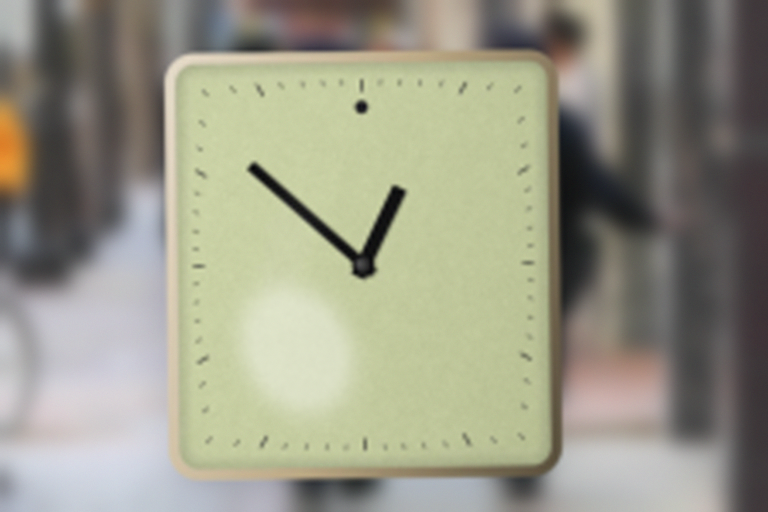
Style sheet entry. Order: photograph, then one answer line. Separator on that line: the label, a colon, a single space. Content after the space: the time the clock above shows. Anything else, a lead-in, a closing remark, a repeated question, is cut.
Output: 12:52
